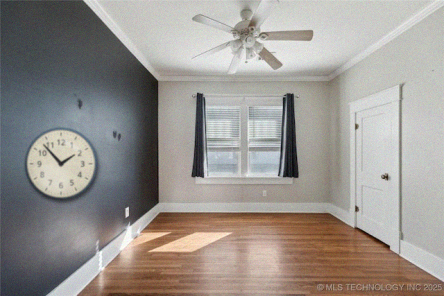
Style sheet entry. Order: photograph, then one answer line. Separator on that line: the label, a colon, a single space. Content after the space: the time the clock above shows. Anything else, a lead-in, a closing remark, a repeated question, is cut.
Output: 1:53
